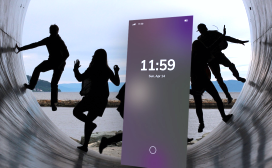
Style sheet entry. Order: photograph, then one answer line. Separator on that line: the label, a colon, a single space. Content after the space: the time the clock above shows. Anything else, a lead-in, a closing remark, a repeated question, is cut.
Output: 11:59
